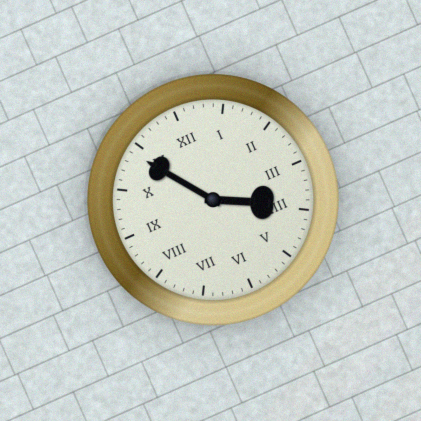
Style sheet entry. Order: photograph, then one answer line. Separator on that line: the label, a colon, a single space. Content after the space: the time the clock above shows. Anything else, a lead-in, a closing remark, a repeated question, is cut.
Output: 3:54
